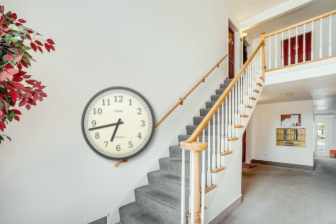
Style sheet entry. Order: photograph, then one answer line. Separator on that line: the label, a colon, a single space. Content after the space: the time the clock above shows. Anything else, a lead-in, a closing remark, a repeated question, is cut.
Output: 6:43
